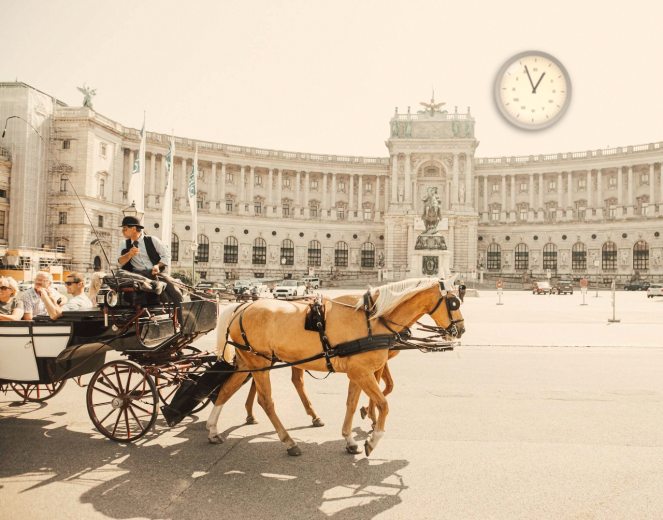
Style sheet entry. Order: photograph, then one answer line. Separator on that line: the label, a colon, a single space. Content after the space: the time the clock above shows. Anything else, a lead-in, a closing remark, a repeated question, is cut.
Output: 12:56
